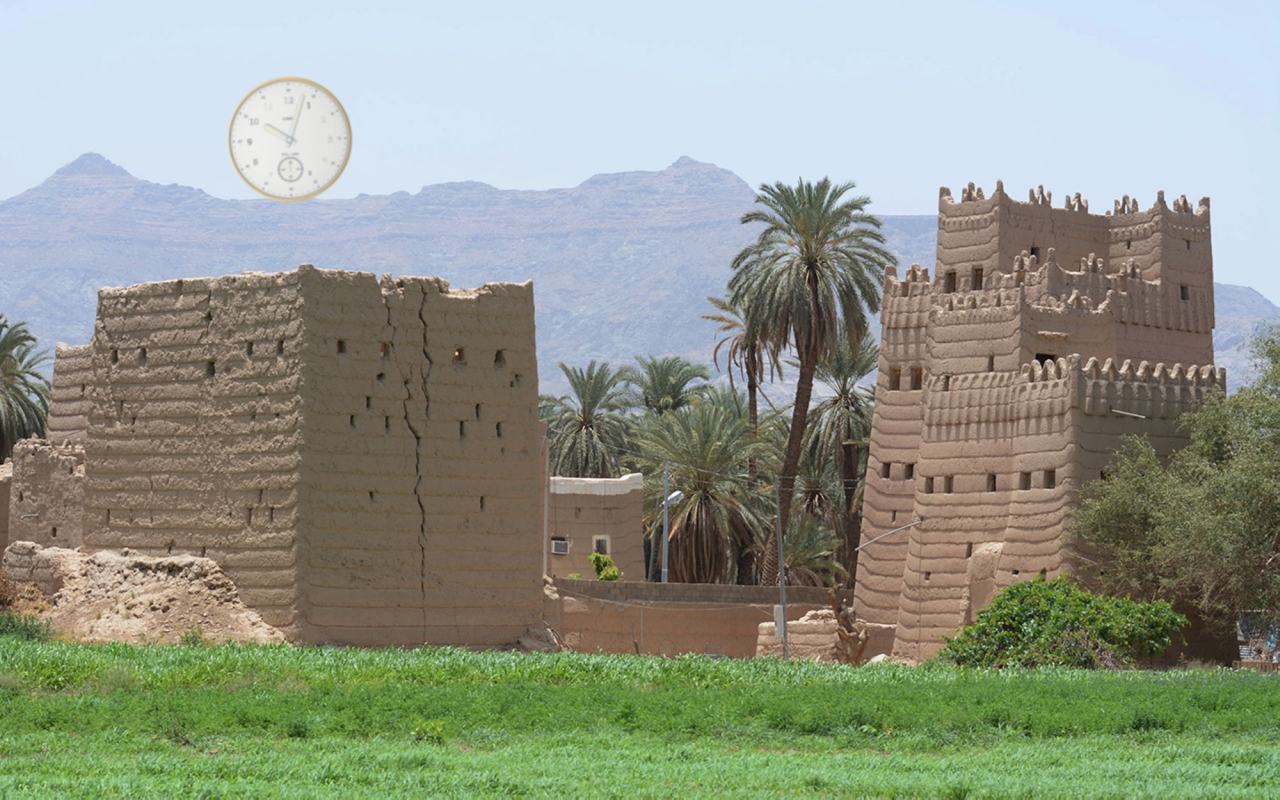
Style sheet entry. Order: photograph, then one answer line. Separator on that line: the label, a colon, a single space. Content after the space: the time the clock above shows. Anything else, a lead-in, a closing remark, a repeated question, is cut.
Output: 10:03
